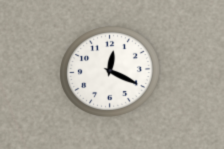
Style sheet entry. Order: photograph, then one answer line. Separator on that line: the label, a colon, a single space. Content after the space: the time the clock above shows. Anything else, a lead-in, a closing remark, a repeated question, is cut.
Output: 12:20
